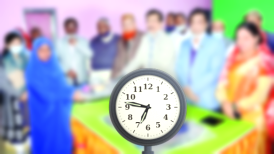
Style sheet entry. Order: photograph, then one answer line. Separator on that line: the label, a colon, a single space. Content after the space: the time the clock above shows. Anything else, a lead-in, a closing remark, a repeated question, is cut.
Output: 6:47
